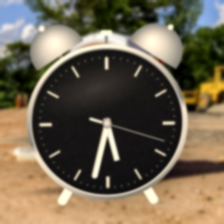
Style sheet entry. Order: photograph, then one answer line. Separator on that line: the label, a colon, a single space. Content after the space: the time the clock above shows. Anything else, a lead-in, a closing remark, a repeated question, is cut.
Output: 5:32:18
